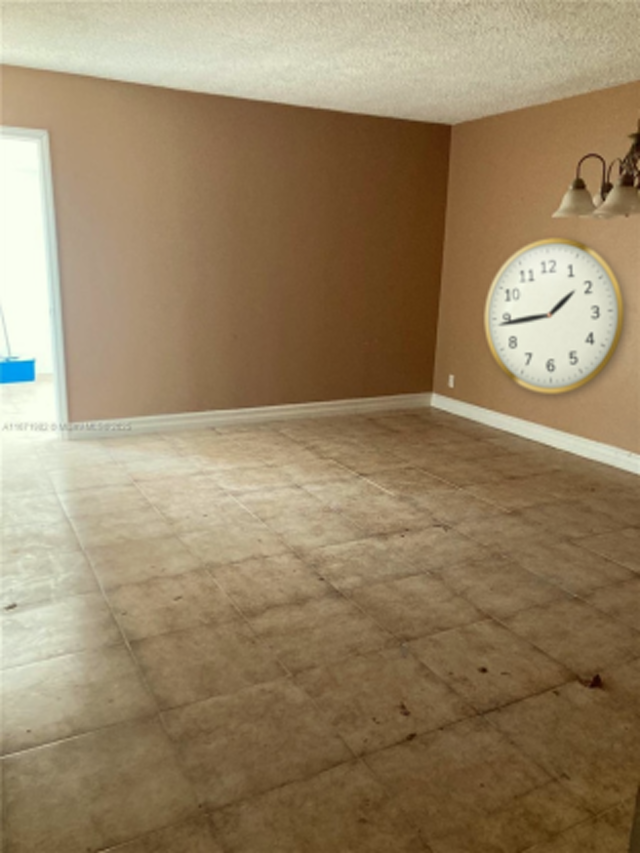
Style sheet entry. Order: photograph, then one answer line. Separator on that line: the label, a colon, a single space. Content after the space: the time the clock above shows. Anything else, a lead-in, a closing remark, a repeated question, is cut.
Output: 1:44
